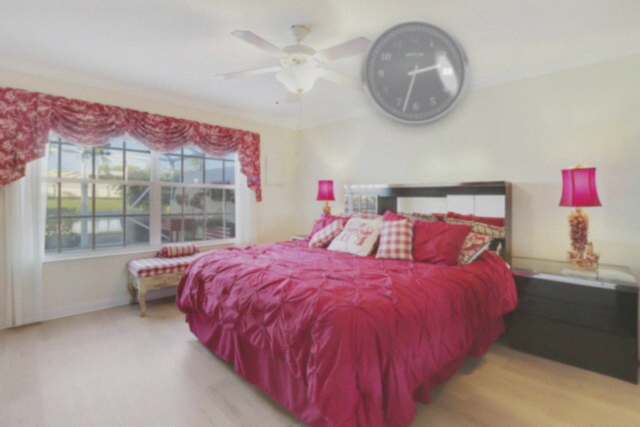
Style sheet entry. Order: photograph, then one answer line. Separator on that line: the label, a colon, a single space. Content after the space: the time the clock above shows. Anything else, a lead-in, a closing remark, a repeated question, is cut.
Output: 2:33
